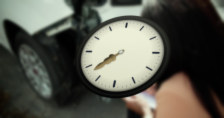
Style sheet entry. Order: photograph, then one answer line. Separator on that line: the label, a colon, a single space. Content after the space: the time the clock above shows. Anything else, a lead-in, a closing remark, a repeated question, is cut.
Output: 7:38
